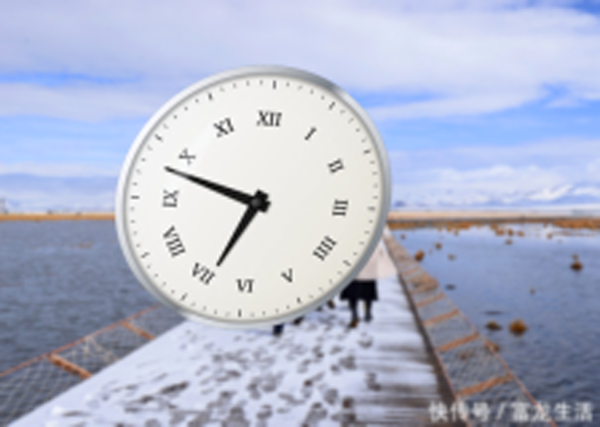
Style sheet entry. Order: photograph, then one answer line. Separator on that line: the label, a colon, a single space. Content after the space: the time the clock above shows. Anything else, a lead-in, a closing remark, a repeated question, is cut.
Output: 6:48
